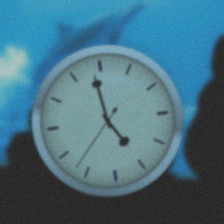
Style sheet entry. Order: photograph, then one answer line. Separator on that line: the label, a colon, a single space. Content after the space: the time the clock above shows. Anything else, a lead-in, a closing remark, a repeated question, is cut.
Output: 4:58:37
